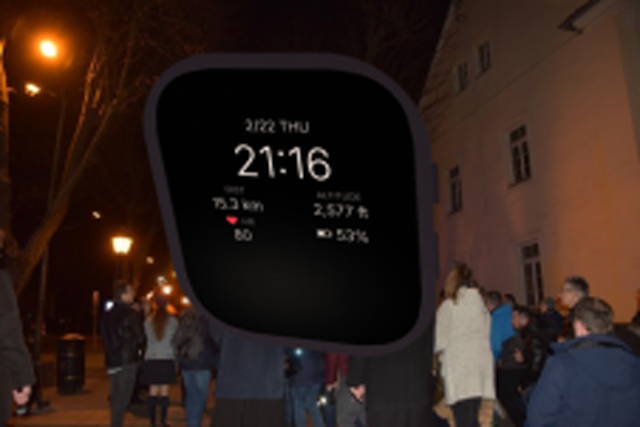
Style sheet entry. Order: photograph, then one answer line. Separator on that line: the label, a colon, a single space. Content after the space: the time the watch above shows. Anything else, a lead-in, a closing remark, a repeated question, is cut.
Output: 21:16
